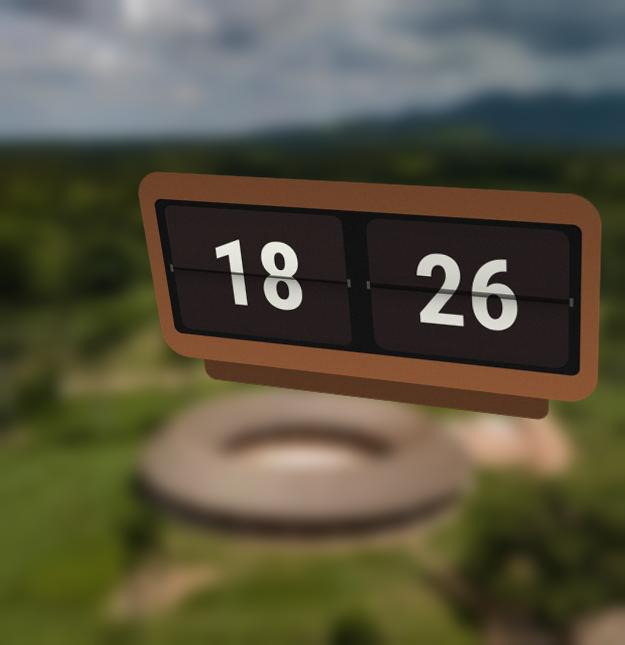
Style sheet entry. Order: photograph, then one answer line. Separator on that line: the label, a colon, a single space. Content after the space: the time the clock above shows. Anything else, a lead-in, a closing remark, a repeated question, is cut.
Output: 18:26
